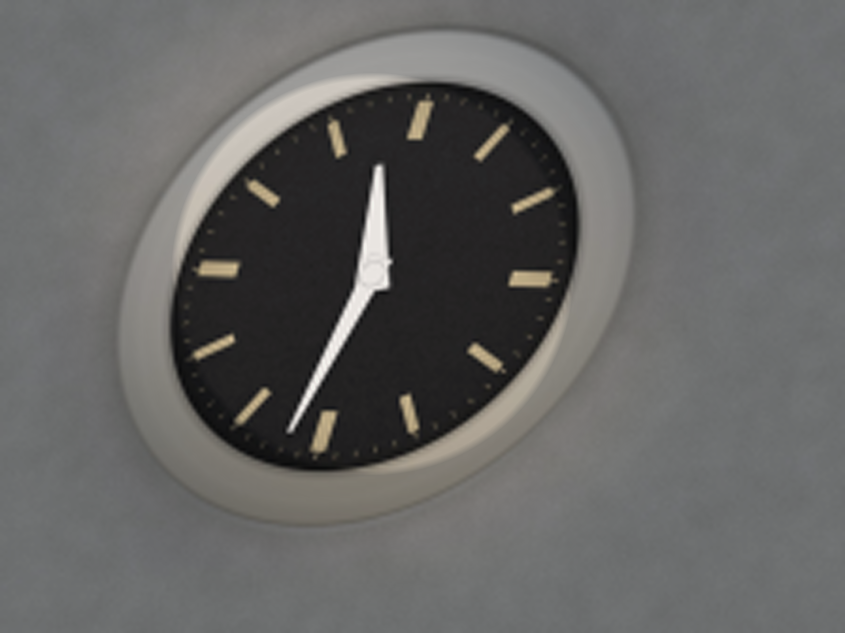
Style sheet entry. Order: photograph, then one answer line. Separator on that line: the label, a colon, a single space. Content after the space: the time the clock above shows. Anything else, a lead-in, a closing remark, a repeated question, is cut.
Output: 11:32
